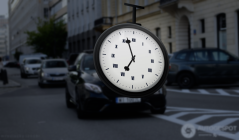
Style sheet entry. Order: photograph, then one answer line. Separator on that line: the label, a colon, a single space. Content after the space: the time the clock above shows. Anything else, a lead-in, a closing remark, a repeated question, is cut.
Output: 6:57
